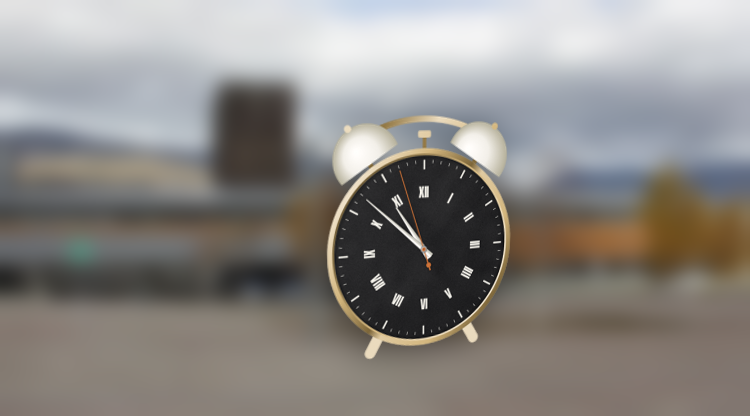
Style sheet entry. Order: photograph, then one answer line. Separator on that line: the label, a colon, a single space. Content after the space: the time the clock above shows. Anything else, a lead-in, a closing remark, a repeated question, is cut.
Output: 10:51:57
